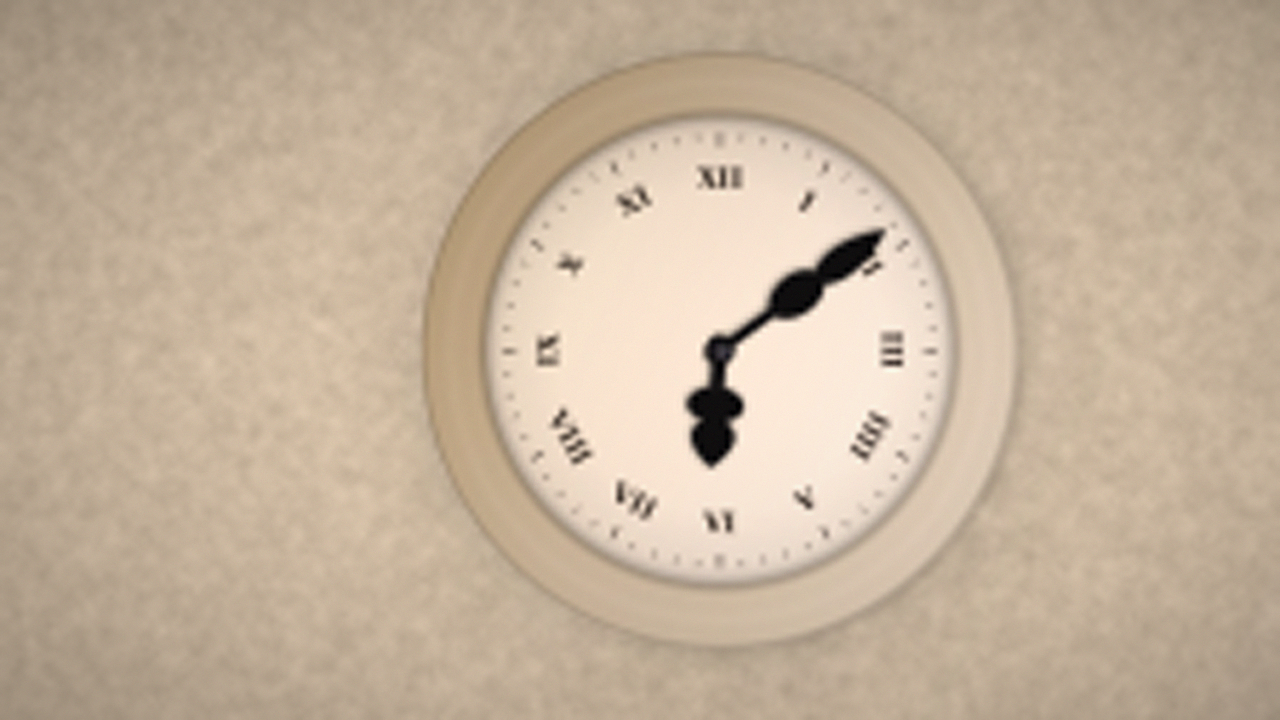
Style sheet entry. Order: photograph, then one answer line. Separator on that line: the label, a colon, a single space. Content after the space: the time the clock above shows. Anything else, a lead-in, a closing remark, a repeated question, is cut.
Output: 6:09
